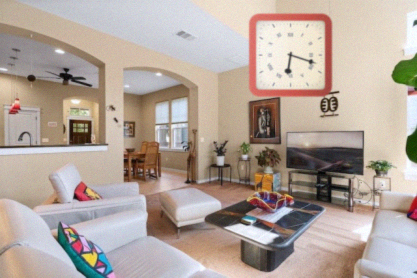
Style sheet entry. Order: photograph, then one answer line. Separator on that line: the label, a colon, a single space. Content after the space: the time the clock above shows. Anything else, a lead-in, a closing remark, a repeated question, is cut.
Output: 6:18
